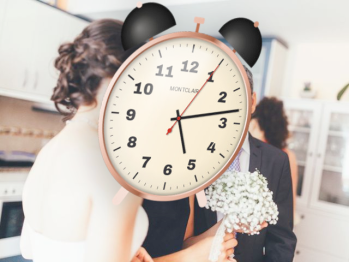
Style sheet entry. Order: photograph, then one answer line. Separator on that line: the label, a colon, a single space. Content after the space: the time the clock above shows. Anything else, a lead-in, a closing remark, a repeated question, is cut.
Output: 5:13:05
